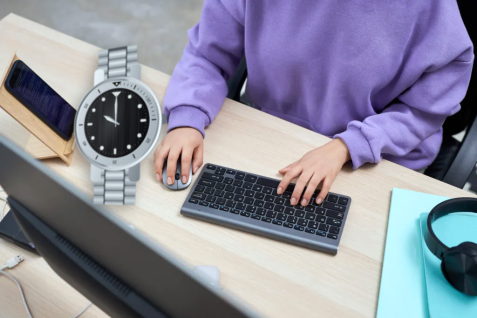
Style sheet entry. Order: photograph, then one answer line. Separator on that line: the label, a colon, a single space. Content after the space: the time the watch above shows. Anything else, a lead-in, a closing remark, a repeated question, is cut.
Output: 10:00
